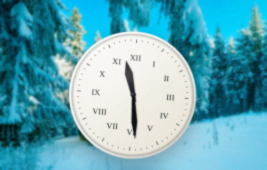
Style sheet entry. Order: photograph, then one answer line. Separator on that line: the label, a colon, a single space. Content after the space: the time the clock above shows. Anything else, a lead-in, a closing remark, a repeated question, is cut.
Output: 11:29
